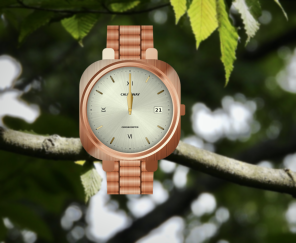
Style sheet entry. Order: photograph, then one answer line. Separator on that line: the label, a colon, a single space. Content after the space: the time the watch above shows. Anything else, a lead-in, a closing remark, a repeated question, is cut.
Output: 12:00
